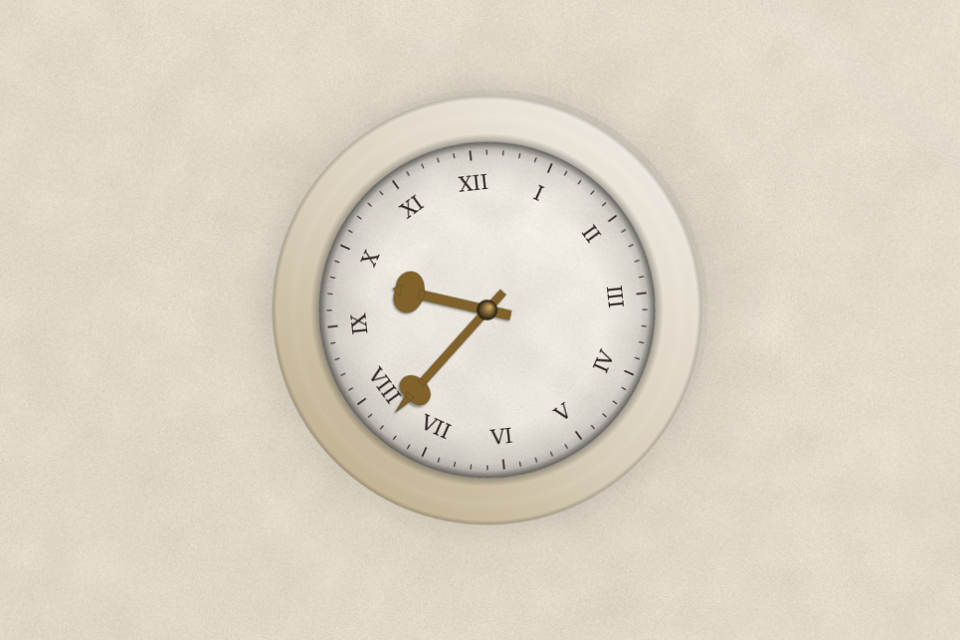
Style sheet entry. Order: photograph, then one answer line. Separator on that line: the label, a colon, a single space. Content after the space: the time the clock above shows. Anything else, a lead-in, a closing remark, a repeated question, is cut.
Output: 9:38
